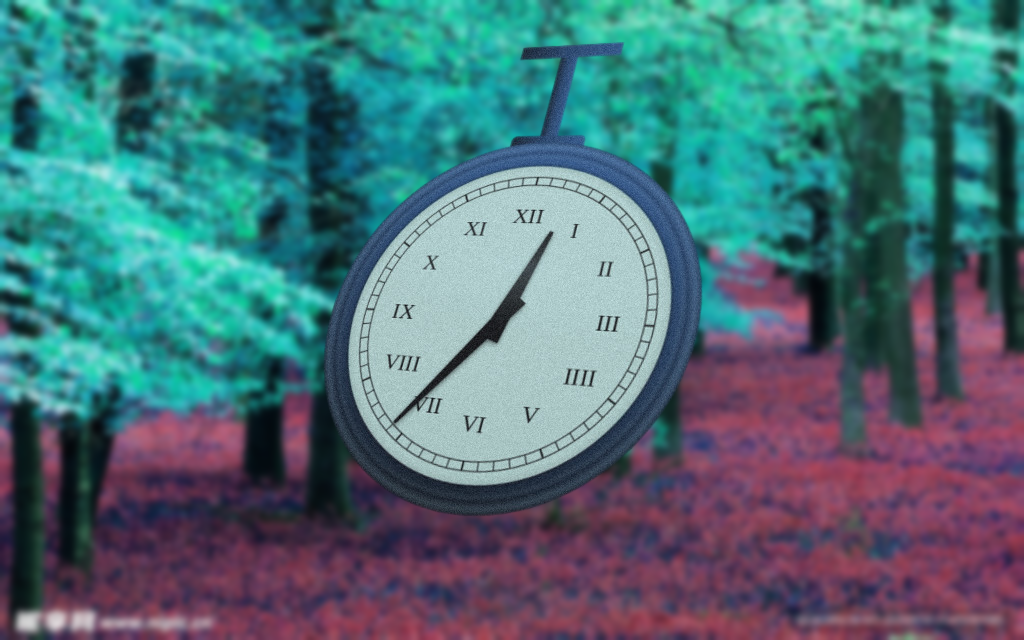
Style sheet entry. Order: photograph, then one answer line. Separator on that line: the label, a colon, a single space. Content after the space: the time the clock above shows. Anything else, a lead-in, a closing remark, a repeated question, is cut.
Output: 12:36
